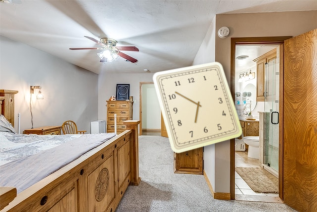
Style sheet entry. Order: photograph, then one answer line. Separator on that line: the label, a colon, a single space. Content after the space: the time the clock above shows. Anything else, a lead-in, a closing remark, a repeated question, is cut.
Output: 6:52
